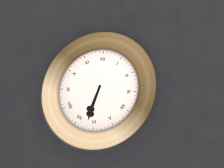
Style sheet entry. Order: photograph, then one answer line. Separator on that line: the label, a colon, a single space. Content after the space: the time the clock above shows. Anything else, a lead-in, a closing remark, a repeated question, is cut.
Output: 6:32
